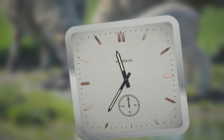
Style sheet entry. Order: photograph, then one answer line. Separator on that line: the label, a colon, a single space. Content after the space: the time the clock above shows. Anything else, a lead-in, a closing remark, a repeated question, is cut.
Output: 11:36
